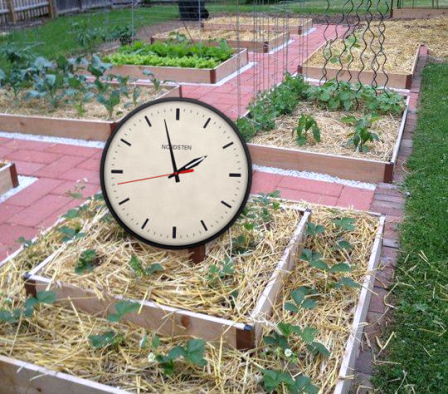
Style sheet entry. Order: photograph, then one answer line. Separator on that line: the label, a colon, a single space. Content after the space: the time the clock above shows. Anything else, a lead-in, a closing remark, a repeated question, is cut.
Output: 1:57:43
